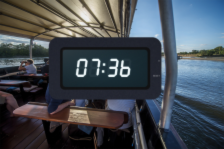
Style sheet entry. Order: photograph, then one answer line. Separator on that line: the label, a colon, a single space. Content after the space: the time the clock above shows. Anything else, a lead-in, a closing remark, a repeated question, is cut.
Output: 7:36
